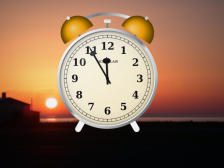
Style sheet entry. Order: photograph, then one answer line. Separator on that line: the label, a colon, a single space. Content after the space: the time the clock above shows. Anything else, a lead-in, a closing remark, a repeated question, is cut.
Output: 11:55
